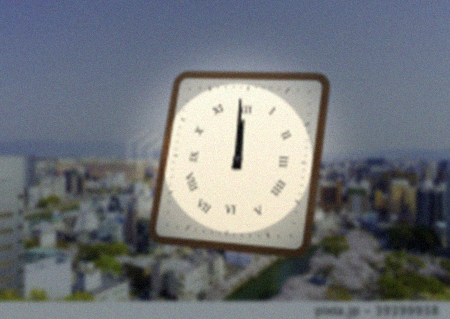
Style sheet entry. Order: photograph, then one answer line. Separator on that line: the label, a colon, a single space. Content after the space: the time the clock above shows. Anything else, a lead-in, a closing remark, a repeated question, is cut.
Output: 11:59
